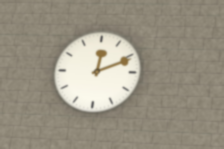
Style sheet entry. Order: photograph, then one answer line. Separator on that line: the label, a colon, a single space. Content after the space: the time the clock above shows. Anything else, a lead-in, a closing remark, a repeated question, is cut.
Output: 12:11
